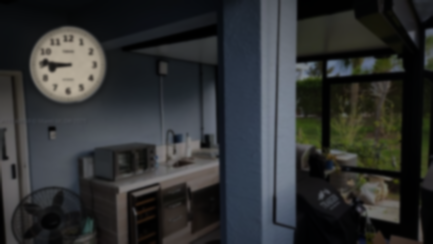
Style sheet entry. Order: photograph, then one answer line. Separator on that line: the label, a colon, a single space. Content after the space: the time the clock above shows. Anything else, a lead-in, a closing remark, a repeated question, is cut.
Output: 8:46
